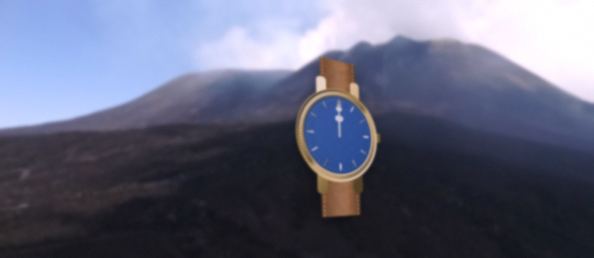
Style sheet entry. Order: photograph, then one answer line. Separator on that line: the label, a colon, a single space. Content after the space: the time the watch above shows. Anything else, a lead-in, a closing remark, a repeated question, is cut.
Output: 12:00
